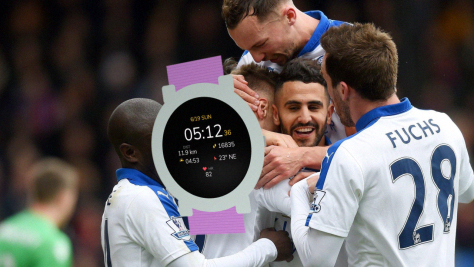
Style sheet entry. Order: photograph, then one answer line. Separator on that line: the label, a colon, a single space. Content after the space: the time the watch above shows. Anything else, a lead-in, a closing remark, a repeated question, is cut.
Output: 5:12
